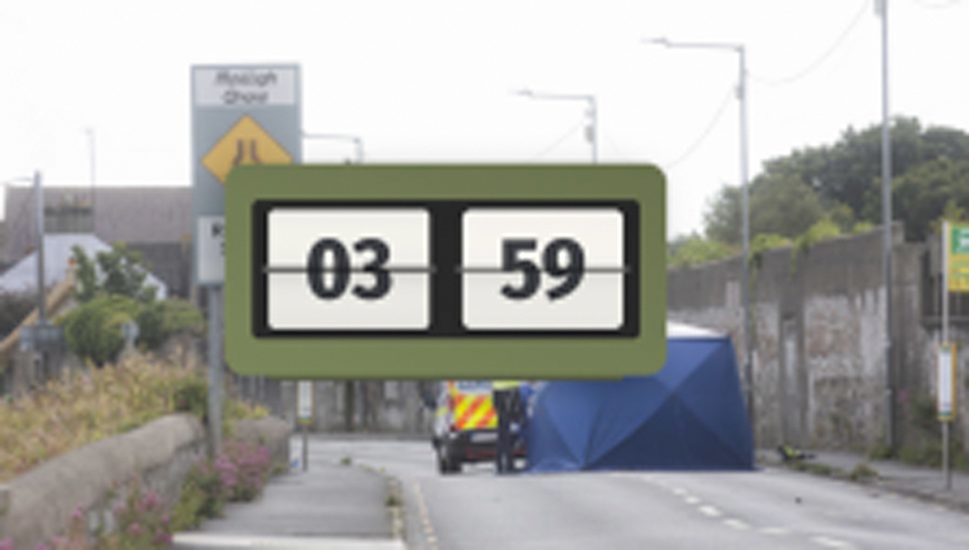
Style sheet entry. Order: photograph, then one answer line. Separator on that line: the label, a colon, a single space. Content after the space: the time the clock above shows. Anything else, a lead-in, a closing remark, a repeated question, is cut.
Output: 3:59
